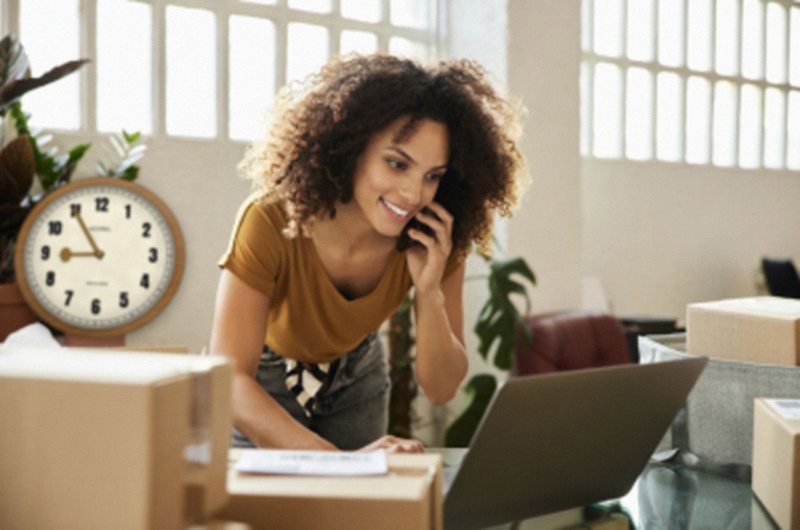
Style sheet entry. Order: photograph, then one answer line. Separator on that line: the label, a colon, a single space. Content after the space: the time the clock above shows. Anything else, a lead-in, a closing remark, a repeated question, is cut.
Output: 8:55
